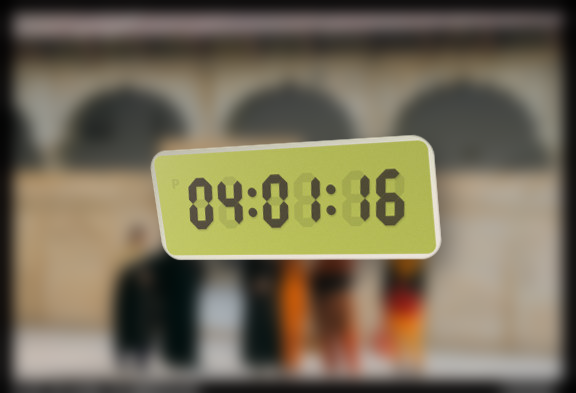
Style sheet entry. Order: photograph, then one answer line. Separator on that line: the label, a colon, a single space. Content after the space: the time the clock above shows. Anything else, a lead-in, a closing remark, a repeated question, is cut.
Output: 4:01:16
